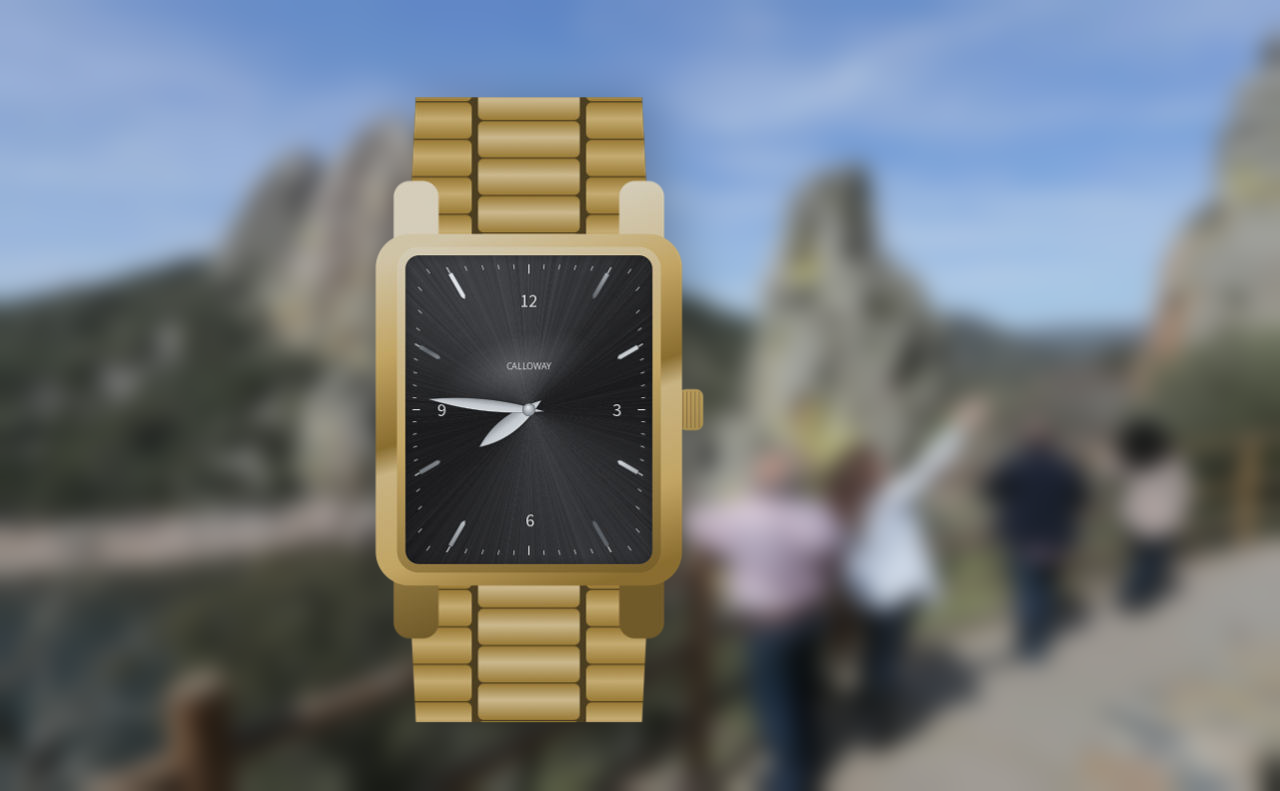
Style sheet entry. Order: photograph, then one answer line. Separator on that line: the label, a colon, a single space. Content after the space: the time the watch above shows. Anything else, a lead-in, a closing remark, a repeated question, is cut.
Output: 7:46
